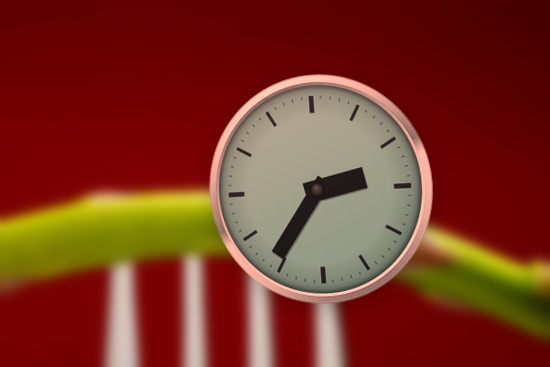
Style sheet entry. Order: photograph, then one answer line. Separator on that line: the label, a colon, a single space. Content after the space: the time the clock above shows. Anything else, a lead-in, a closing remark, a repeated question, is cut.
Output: 2:36
